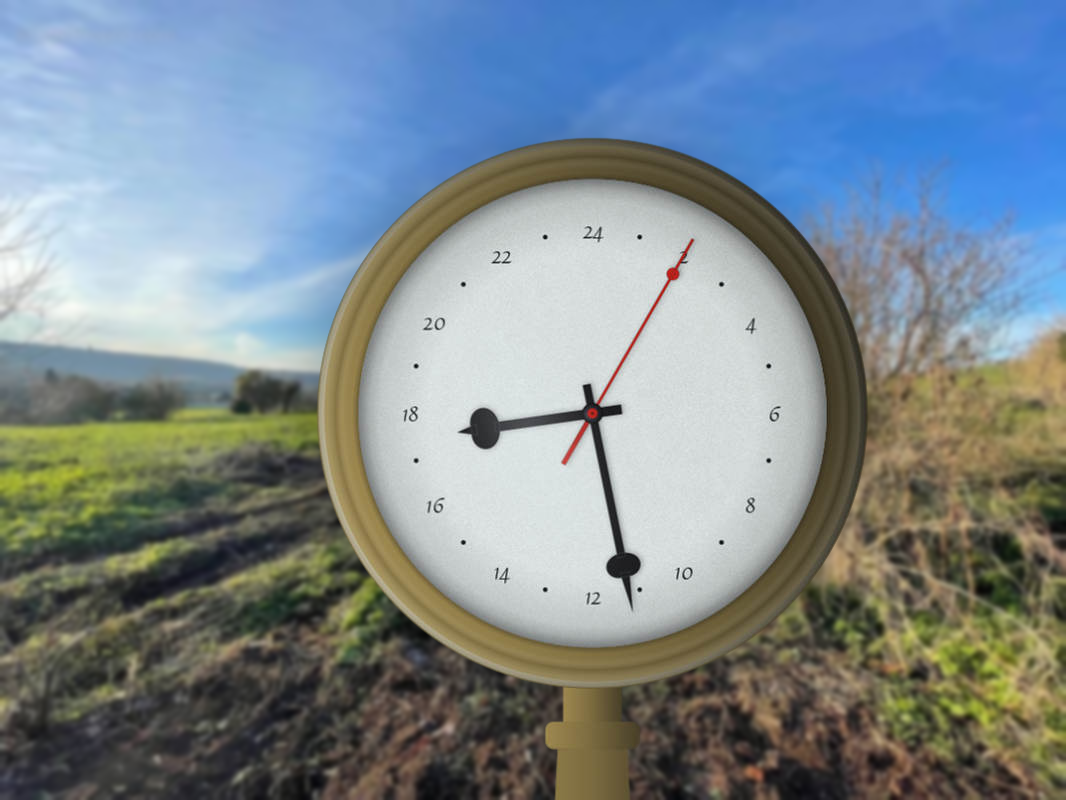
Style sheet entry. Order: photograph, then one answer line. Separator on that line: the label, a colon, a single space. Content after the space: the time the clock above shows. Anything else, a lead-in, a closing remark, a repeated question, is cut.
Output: 17:28:05
